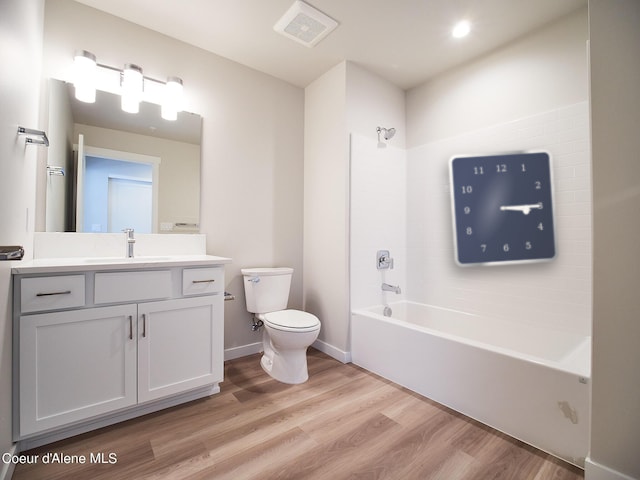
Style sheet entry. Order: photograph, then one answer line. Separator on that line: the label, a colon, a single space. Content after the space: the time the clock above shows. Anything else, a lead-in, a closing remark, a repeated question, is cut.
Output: 3:15
